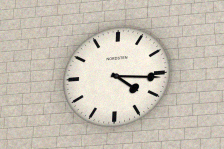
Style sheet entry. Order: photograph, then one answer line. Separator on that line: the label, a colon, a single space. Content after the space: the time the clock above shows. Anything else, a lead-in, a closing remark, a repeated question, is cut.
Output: 4:16
